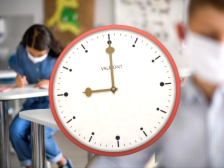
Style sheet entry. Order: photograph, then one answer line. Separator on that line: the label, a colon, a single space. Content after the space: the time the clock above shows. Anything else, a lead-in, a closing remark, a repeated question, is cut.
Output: 9:00
